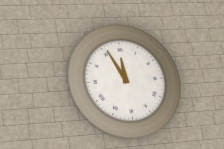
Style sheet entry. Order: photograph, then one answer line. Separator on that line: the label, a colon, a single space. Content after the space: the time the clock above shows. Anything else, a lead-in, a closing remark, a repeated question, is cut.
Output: 11:56
